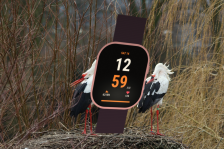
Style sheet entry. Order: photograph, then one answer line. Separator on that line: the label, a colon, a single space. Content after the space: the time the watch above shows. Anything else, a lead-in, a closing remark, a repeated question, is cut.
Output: 12:59
